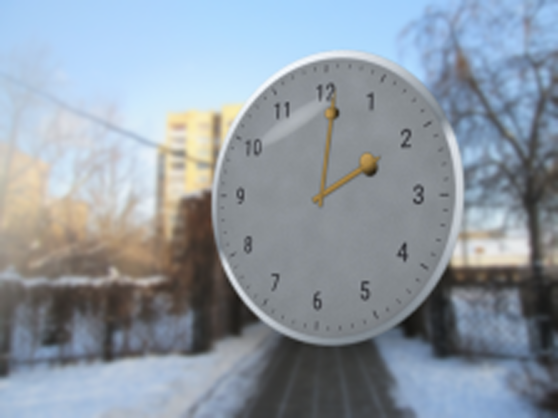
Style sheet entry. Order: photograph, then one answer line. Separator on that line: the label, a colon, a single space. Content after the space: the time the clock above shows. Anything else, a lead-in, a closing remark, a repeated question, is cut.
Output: 2:01
